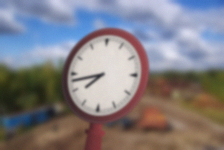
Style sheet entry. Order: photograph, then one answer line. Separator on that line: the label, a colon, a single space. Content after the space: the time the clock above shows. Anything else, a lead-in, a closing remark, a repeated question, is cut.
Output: 7:43
